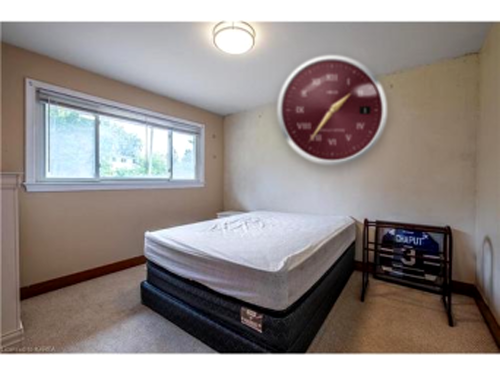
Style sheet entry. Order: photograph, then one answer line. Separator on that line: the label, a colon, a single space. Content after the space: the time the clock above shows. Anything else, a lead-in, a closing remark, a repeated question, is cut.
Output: 1:36
